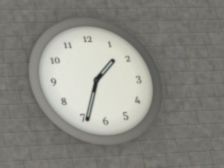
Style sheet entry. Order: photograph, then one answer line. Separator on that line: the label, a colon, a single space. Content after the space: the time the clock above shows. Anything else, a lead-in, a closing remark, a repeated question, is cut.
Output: 1:34
